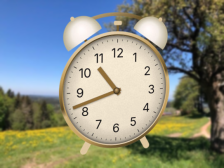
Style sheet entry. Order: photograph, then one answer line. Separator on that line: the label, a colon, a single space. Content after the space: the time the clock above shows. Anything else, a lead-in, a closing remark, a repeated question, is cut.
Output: 10:42
